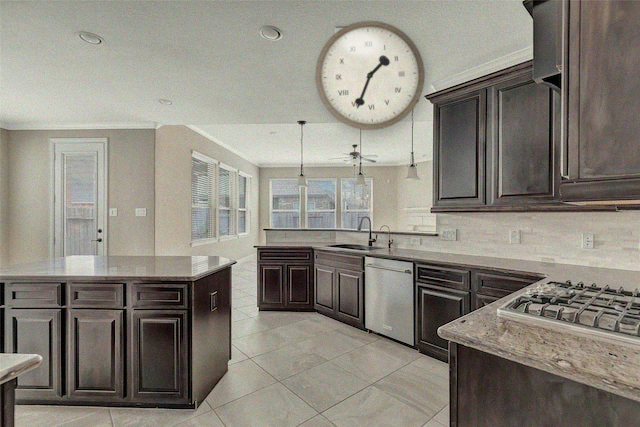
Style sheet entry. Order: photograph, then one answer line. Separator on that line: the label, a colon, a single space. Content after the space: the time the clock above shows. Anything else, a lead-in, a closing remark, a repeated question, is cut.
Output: 1:34
